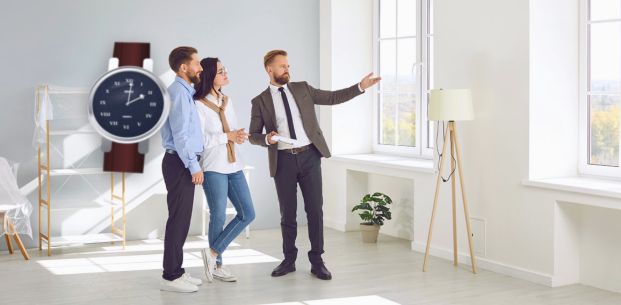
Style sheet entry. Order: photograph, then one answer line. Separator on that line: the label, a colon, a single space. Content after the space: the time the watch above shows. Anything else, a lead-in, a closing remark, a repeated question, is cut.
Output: 2:01
